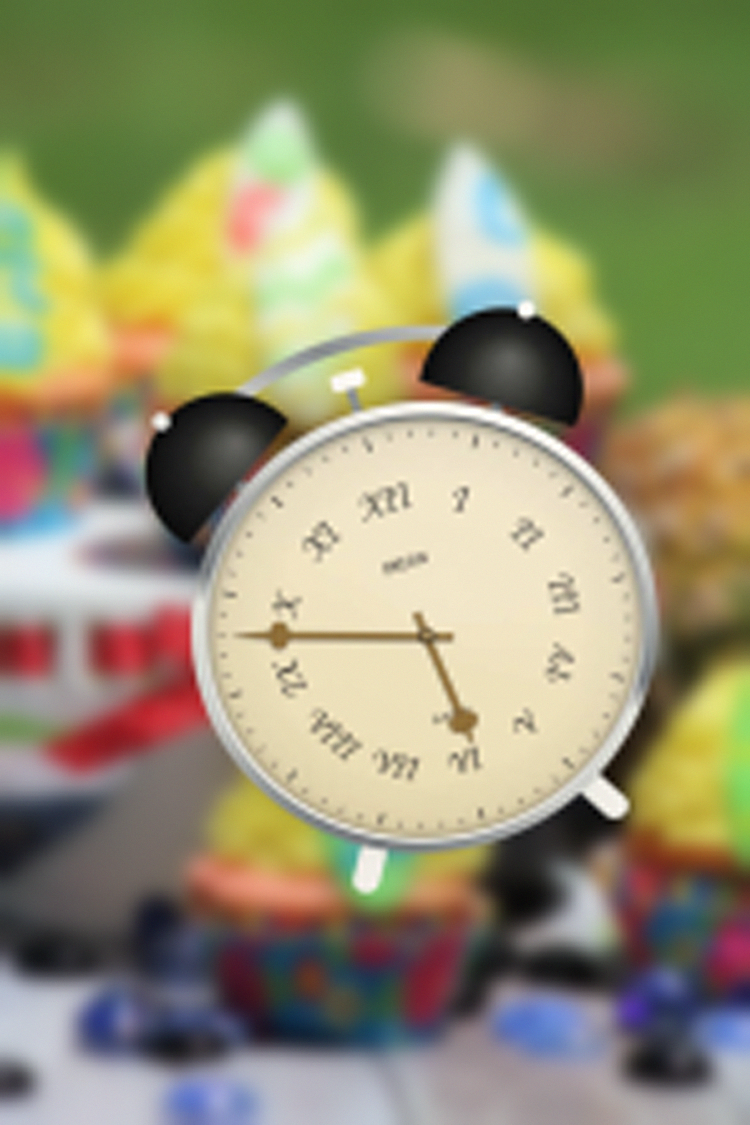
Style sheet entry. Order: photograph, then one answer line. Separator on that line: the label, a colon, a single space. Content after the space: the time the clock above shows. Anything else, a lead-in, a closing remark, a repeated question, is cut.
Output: 5:48
